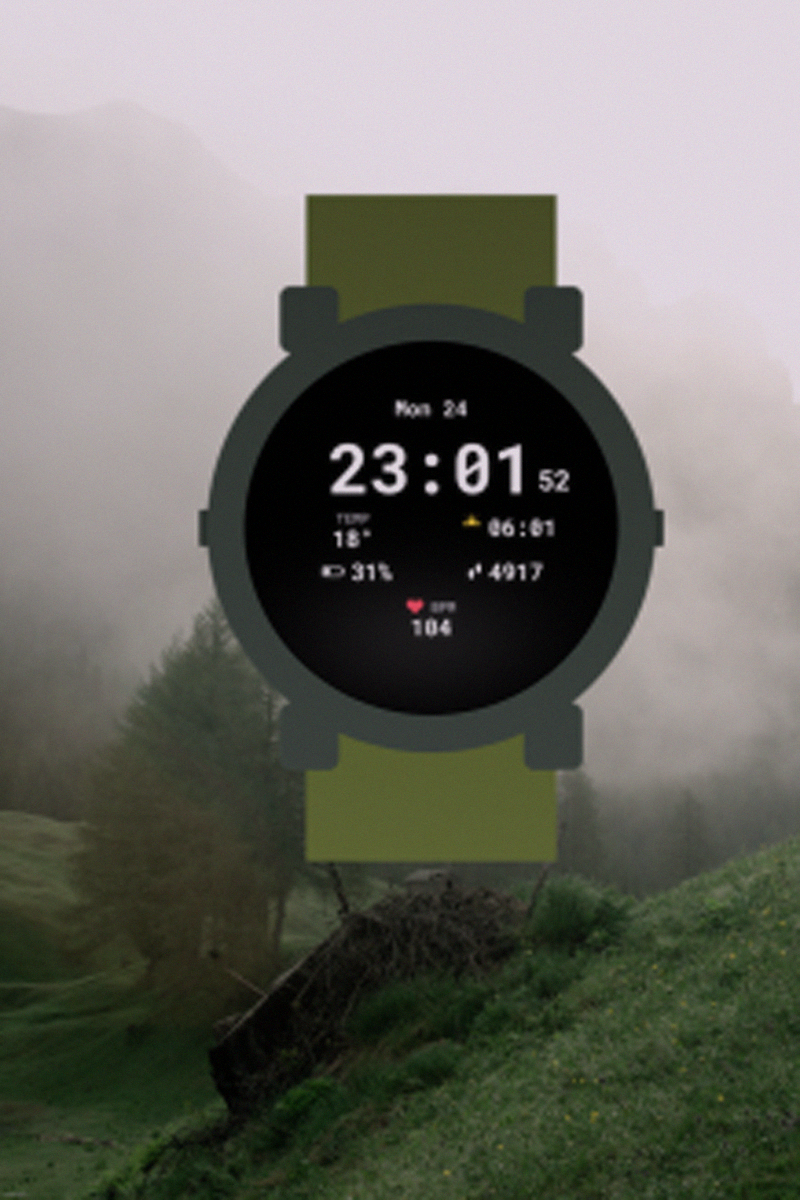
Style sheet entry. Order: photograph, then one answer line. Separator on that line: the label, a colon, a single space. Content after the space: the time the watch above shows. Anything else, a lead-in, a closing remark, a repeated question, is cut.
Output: 23:01:52
